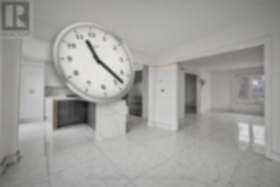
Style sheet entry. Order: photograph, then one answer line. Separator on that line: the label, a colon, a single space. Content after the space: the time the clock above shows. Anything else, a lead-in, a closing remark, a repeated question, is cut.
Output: 11:23
